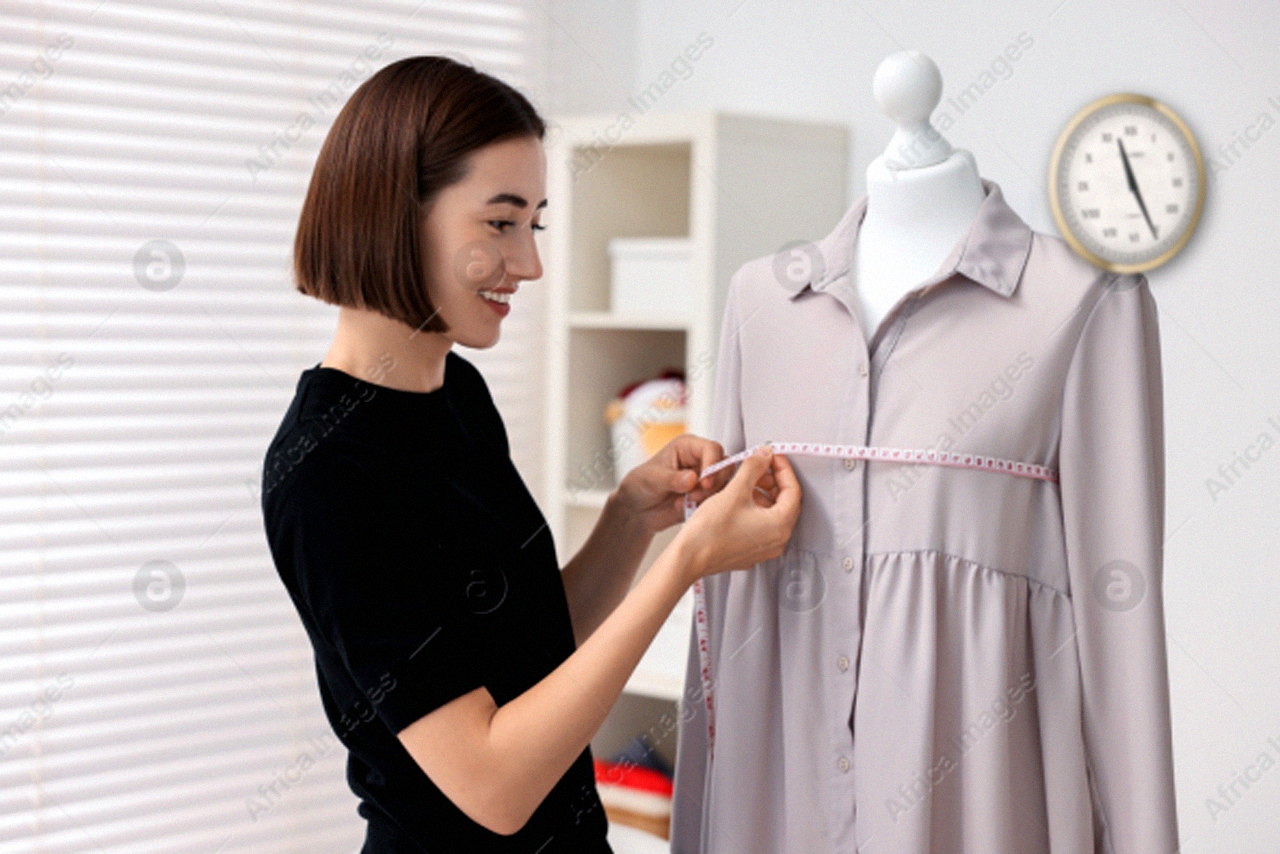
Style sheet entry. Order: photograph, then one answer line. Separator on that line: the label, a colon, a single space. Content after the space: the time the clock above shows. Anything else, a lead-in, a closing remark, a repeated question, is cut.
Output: 11:26
